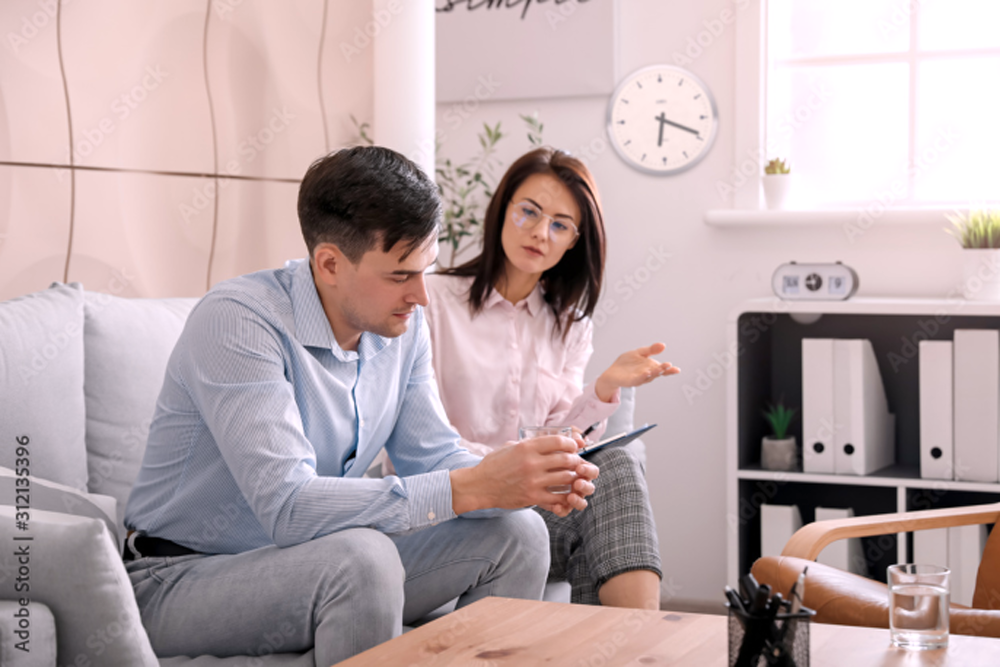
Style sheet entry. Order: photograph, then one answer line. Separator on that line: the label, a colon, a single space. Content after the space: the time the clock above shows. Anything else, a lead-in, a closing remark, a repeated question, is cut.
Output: 6:19
